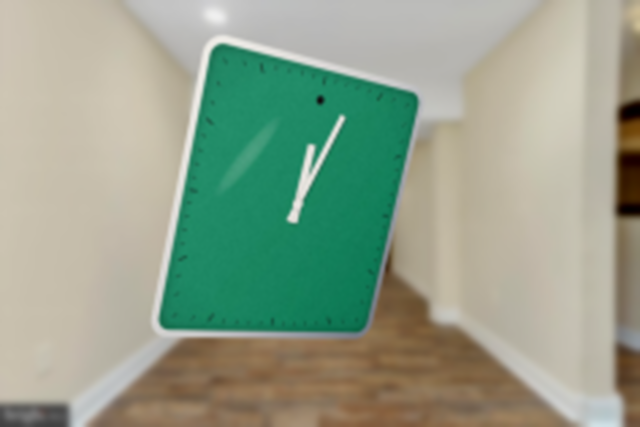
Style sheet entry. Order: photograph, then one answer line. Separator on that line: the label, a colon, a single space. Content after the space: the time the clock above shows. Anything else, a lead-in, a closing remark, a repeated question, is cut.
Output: 12:03
